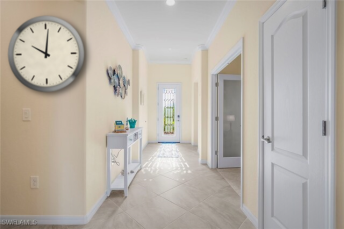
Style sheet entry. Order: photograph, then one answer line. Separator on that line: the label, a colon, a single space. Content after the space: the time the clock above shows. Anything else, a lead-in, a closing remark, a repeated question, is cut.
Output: 10:01
